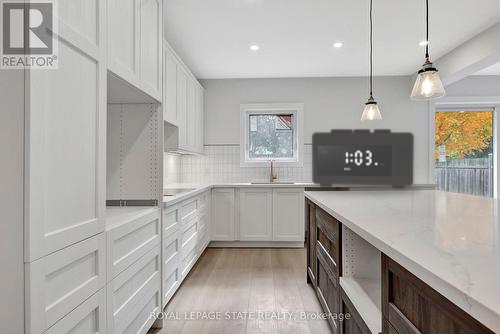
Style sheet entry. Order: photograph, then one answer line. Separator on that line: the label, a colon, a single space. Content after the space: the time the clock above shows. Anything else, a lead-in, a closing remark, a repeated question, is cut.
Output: 1:03
